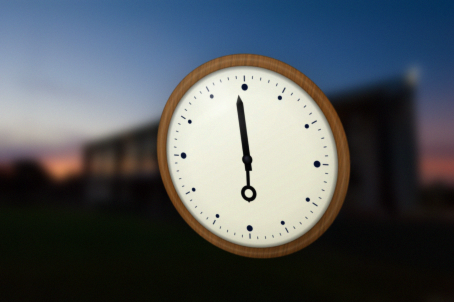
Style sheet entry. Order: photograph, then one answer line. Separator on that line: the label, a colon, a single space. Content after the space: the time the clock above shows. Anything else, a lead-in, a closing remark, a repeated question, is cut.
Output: 5:59
